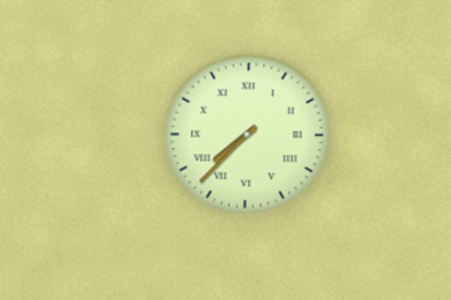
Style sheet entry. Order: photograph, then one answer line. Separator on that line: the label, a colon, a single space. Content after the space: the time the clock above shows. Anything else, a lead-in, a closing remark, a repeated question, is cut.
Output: 7:37
